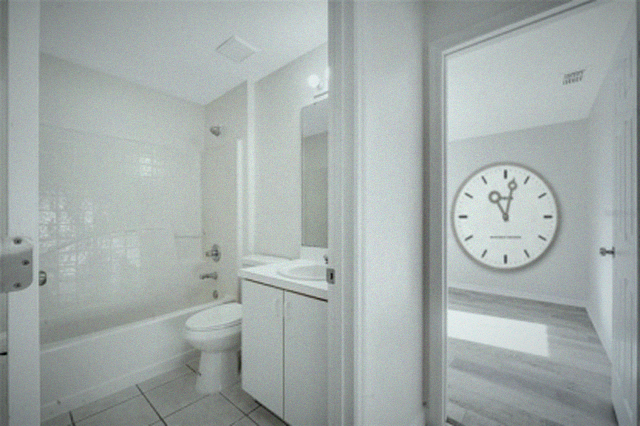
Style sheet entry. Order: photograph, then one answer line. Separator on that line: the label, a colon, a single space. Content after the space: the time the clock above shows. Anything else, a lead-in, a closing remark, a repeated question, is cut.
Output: 11:02
